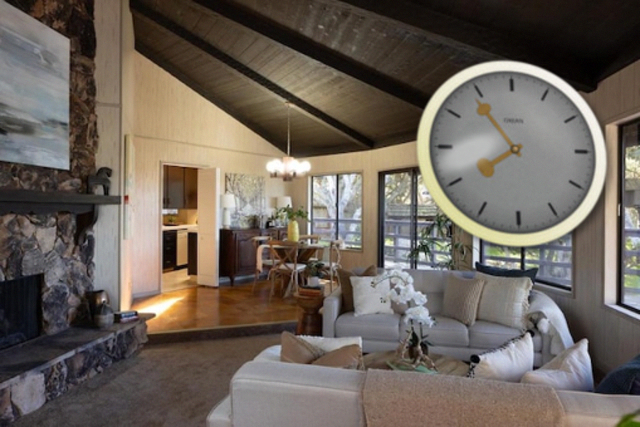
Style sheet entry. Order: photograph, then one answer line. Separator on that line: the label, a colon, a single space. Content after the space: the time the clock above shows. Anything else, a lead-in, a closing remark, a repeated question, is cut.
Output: 7:54
